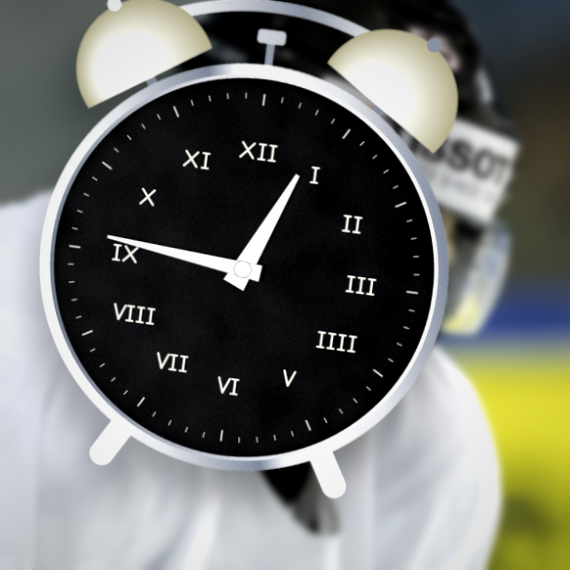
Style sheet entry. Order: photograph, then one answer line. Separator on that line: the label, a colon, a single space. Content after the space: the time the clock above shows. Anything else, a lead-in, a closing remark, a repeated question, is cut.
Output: 12:46
